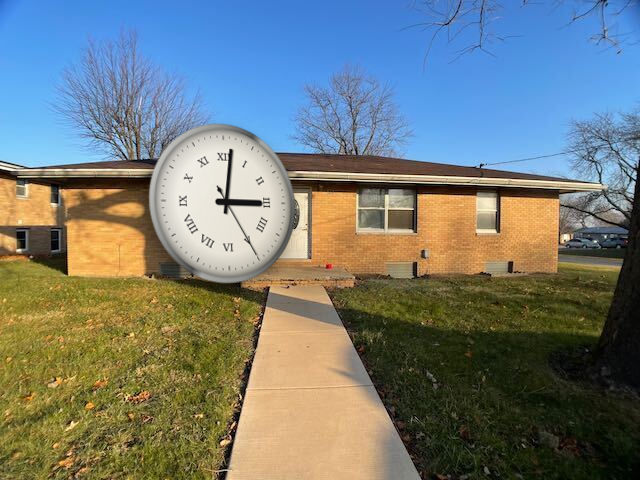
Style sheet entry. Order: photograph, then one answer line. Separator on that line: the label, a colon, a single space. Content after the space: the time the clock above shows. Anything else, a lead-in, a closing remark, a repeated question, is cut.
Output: 3:01:25
